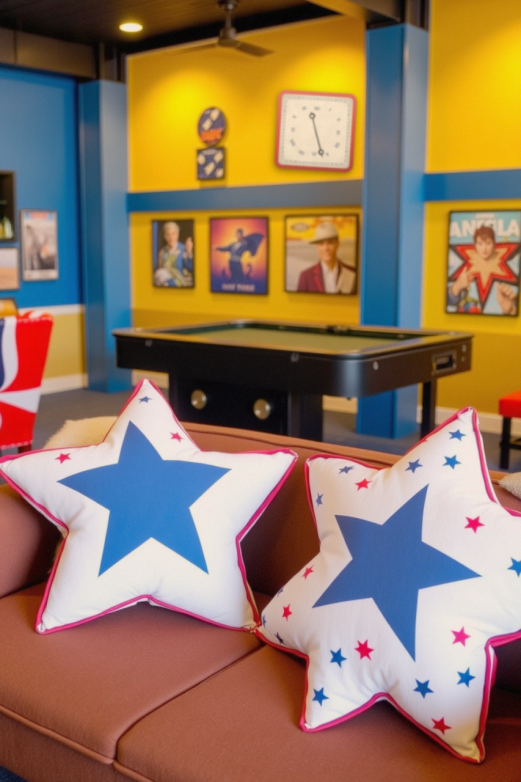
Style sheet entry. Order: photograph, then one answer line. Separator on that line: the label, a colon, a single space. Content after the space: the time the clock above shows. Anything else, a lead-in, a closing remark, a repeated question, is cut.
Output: 11:27
